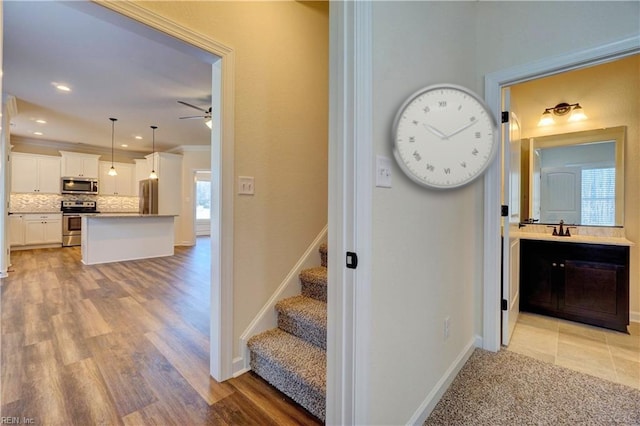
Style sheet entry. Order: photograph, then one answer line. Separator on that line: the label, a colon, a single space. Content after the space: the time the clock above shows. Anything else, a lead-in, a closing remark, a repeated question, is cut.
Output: 10:11
